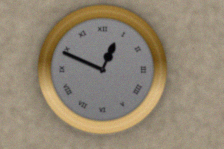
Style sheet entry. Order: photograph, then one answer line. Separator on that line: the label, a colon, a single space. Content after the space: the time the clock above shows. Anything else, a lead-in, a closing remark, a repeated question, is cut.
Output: 12:49
